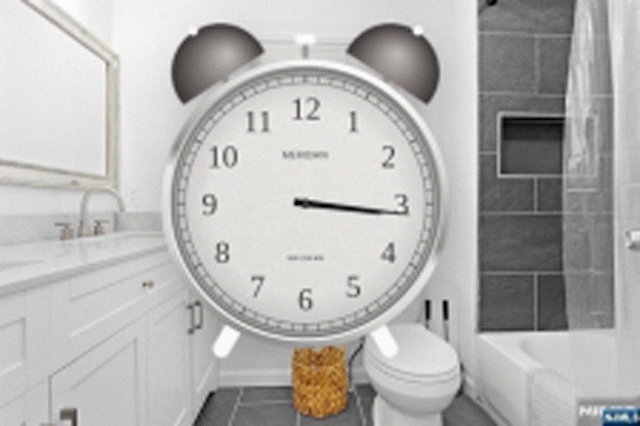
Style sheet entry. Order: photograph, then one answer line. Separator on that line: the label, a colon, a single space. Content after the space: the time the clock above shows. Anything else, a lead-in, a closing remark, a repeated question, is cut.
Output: 3:16
